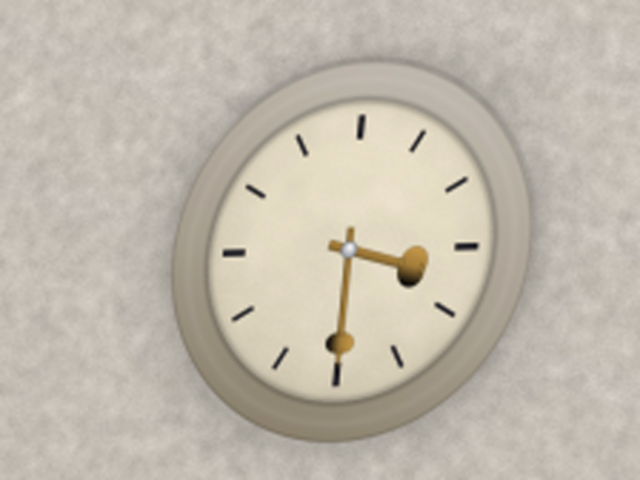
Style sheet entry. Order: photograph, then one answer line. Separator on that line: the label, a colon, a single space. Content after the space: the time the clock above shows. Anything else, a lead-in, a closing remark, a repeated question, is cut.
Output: 3:30
